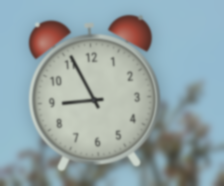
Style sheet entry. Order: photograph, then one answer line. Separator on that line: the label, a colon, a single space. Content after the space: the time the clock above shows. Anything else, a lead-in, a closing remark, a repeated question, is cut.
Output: 8:56
